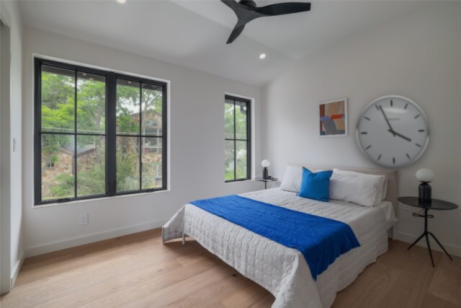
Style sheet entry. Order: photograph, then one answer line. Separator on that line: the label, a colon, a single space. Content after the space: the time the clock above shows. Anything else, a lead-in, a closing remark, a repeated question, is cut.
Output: 3:56
